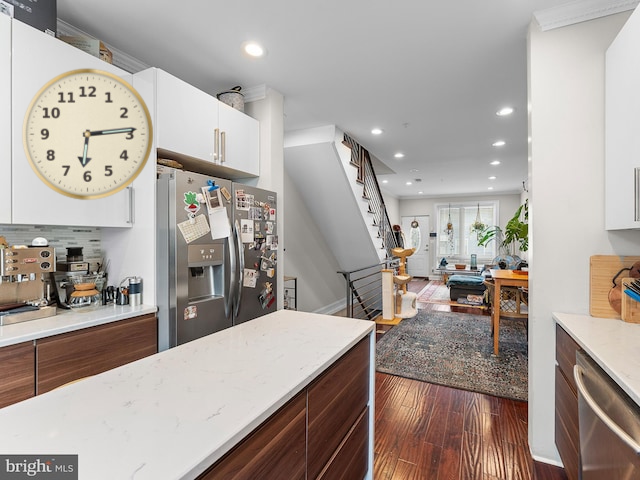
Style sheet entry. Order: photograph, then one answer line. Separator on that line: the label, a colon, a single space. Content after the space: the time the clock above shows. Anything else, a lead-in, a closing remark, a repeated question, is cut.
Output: 6:14
